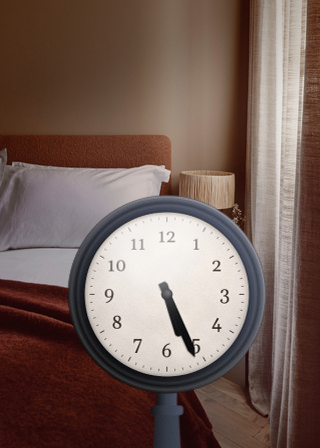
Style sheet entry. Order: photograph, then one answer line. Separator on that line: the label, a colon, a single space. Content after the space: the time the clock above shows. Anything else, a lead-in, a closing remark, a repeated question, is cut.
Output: 5:26
